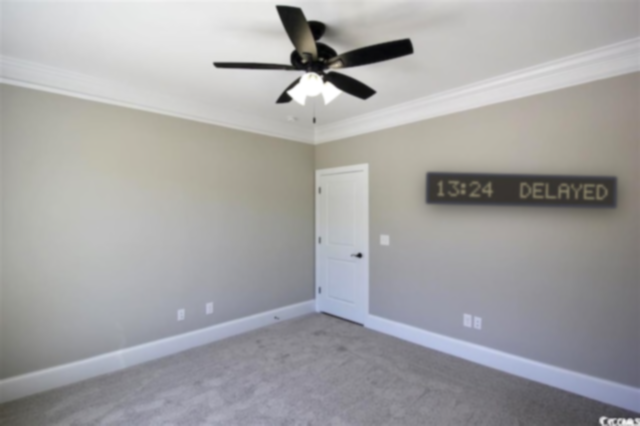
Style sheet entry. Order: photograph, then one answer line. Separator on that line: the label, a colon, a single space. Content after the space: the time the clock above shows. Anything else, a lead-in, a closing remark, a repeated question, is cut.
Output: 13:24
